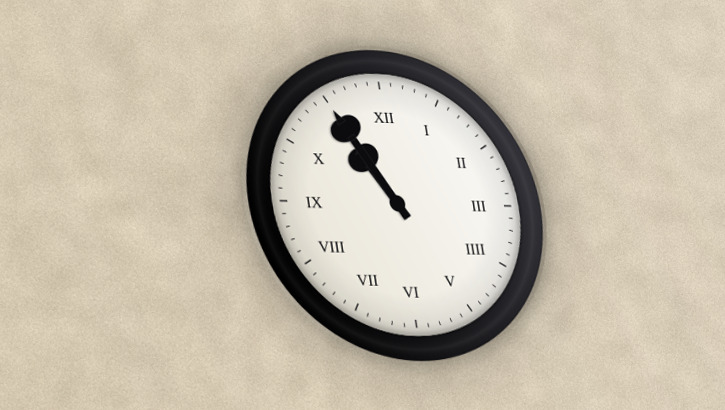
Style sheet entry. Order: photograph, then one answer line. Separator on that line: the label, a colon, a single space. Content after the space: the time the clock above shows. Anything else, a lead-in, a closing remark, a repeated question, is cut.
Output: 10:55
